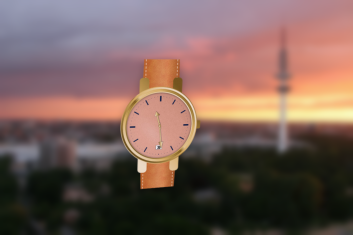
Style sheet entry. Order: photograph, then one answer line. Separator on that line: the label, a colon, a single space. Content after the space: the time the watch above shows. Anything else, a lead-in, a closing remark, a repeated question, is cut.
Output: 11:29
